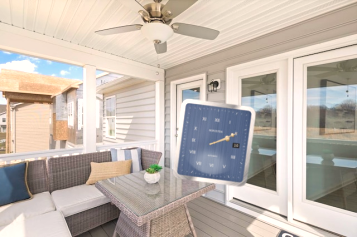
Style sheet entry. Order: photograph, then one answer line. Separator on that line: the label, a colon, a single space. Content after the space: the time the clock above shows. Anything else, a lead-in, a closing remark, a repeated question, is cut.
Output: 2:10
